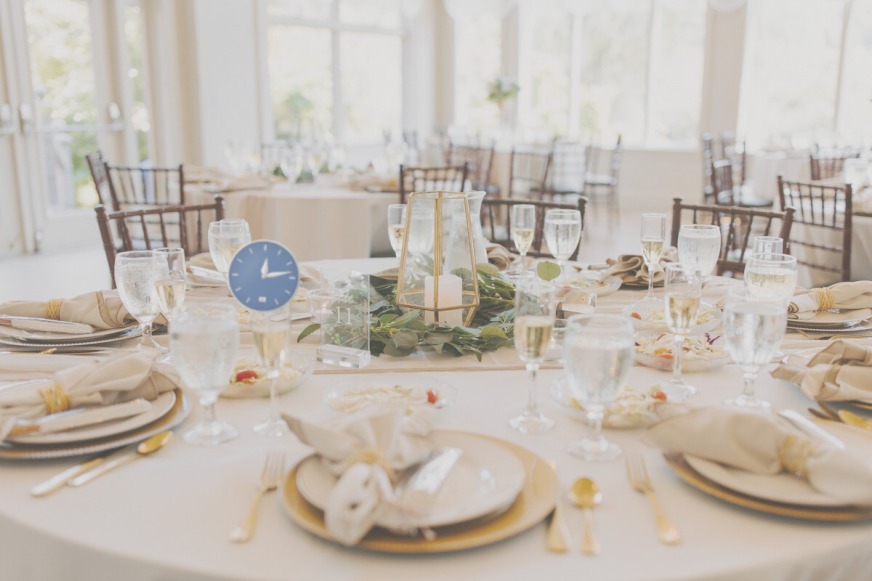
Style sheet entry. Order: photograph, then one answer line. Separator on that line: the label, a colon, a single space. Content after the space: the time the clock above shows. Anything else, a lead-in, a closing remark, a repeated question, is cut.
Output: 12:13
